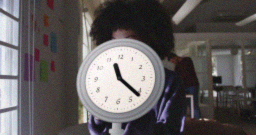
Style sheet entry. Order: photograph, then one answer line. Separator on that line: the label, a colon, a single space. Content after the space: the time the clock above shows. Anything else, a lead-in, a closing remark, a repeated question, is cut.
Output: 11:22
